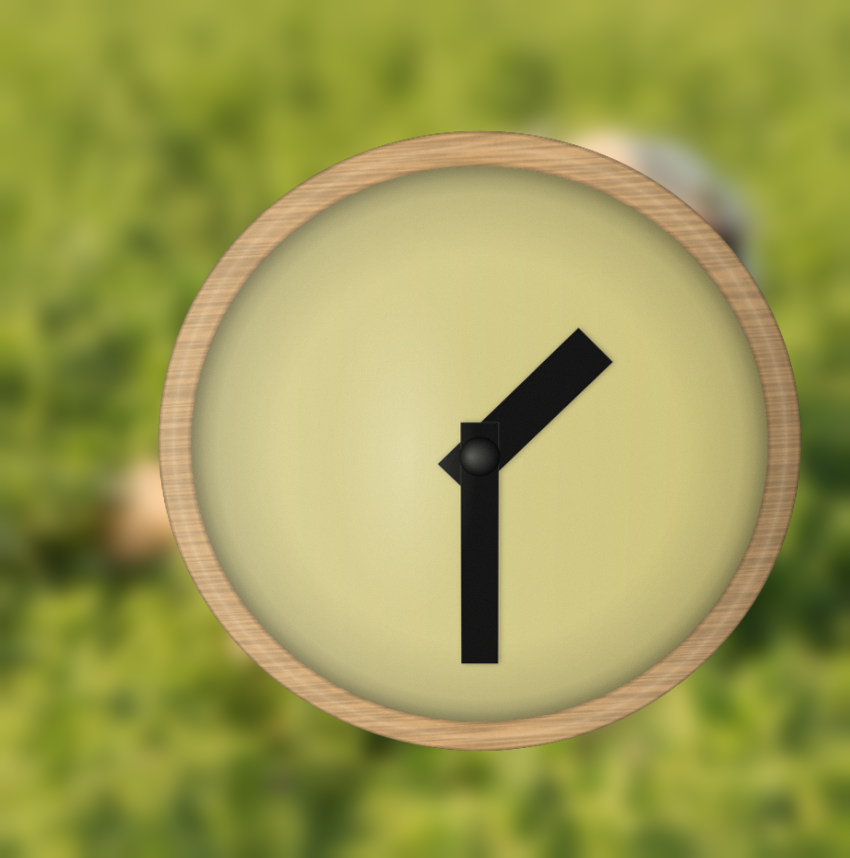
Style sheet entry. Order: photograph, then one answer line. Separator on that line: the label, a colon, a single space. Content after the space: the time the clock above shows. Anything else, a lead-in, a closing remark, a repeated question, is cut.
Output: 1:30
